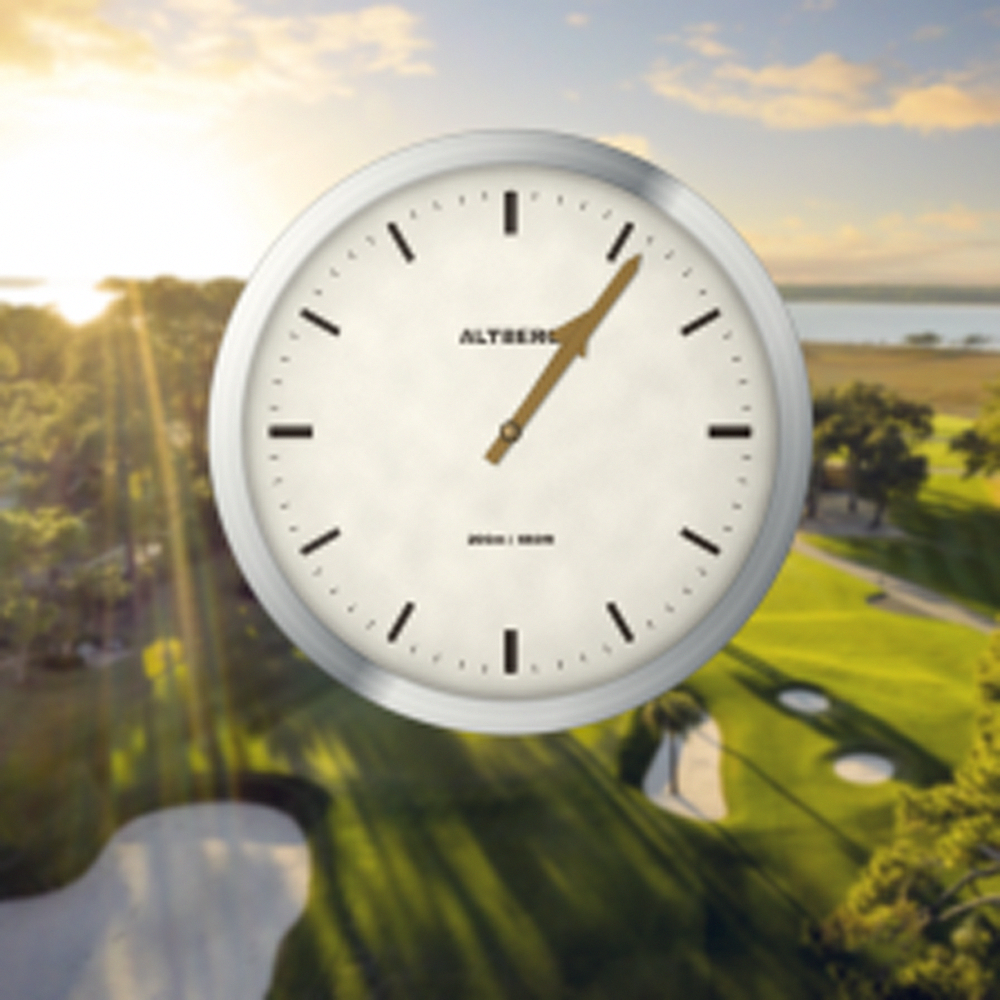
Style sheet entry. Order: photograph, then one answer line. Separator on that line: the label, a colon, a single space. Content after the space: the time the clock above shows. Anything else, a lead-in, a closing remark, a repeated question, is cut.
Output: 1:06
